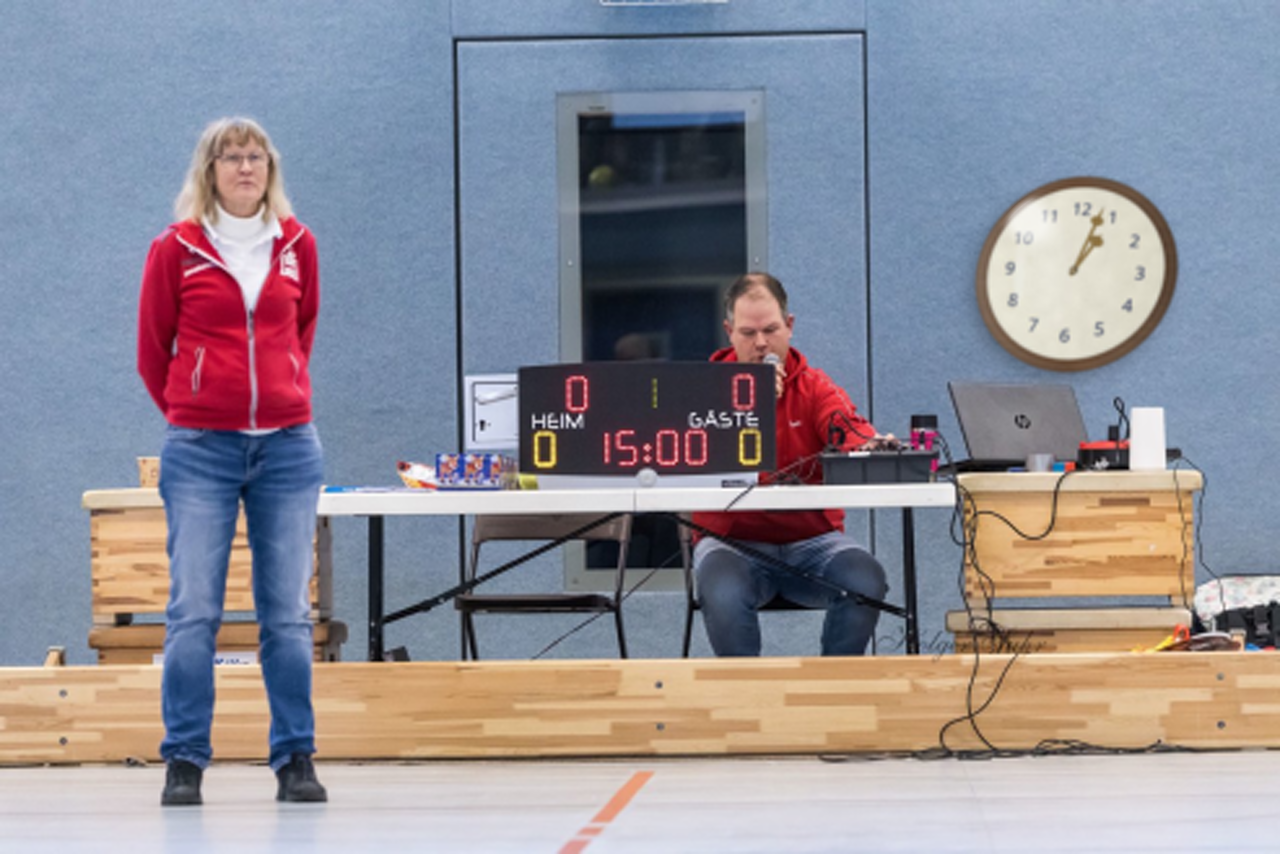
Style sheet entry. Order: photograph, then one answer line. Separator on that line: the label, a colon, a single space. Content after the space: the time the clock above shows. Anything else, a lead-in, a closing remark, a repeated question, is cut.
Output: 1:03
